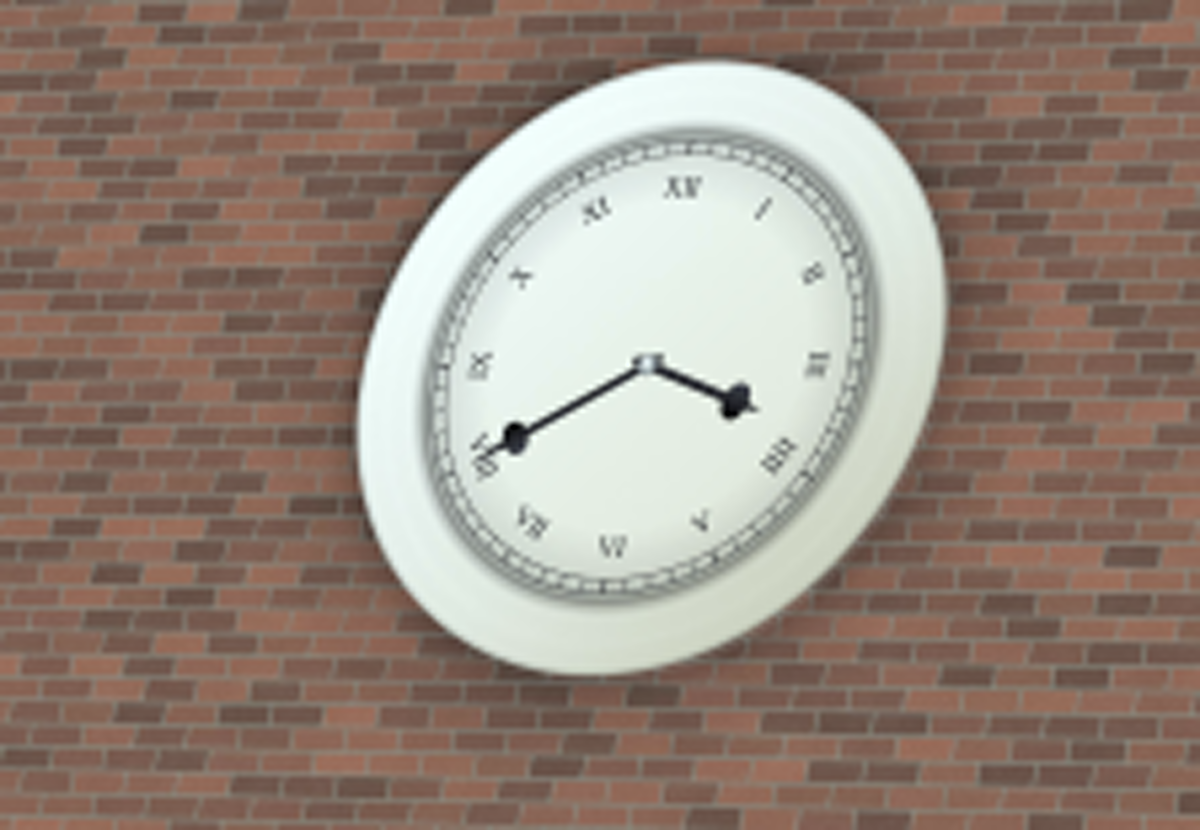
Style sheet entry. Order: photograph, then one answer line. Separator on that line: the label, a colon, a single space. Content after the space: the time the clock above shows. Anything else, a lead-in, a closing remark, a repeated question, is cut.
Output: 3:40
